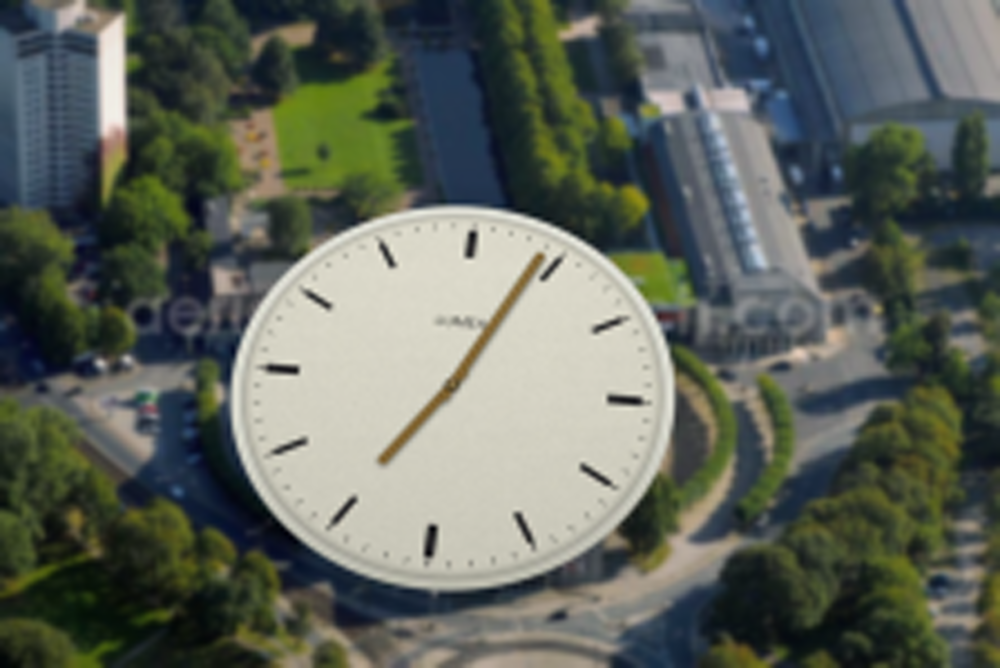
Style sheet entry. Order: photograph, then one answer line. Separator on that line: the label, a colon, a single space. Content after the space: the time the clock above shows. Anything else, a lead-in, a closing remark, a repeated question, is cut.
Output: 7:04
